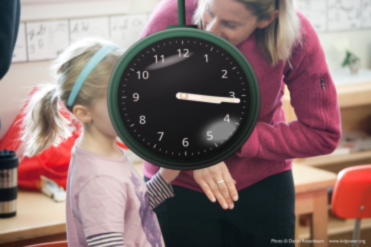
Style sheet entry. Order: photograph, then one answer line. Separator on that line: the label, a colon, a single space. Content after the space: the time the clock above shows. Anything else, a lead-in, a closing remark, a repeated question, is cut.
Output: 3:16
